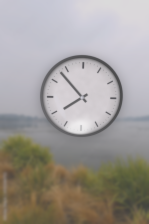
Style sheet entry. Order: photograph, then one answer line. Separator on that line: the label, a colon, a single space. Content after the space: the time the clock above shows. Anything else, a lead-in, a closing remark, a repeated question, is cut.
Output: 7:53
